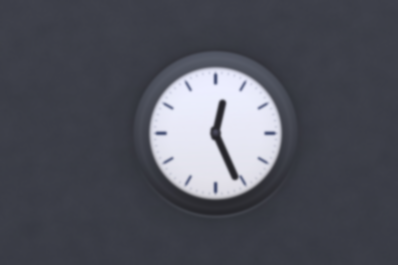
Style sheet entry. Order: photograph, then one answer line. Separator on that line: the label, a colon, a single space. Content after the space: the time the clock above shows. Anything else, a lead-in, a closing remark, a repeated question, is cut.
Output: 12:26
